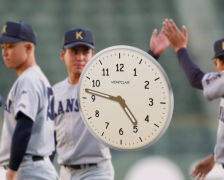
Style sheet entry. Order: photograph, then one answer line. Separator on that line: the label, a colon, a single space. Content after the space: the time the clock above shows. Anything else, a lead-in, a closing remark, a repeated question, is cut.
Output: 4:47
